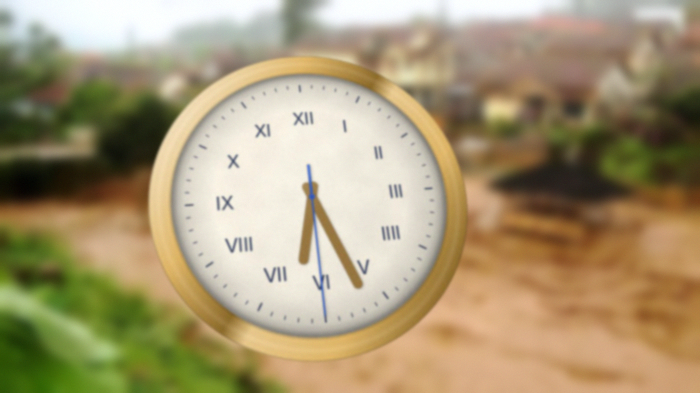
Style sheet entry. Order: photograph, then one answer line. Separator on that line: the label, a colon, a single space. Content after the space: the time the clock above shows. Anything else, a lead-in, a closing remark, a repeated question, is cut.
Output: 6:26:30
